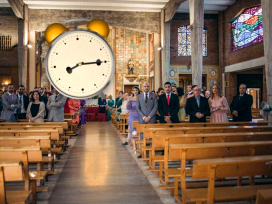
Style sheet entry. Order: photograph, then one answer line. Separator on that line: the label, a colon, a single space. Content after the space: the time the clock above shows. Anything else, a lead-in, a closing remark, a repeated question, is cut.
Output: 8:15
